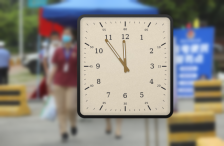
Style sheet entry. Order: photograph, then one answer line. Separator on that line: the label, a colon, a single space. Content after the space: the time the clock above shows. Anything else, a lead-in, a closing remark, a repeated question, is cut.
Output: 11:54
